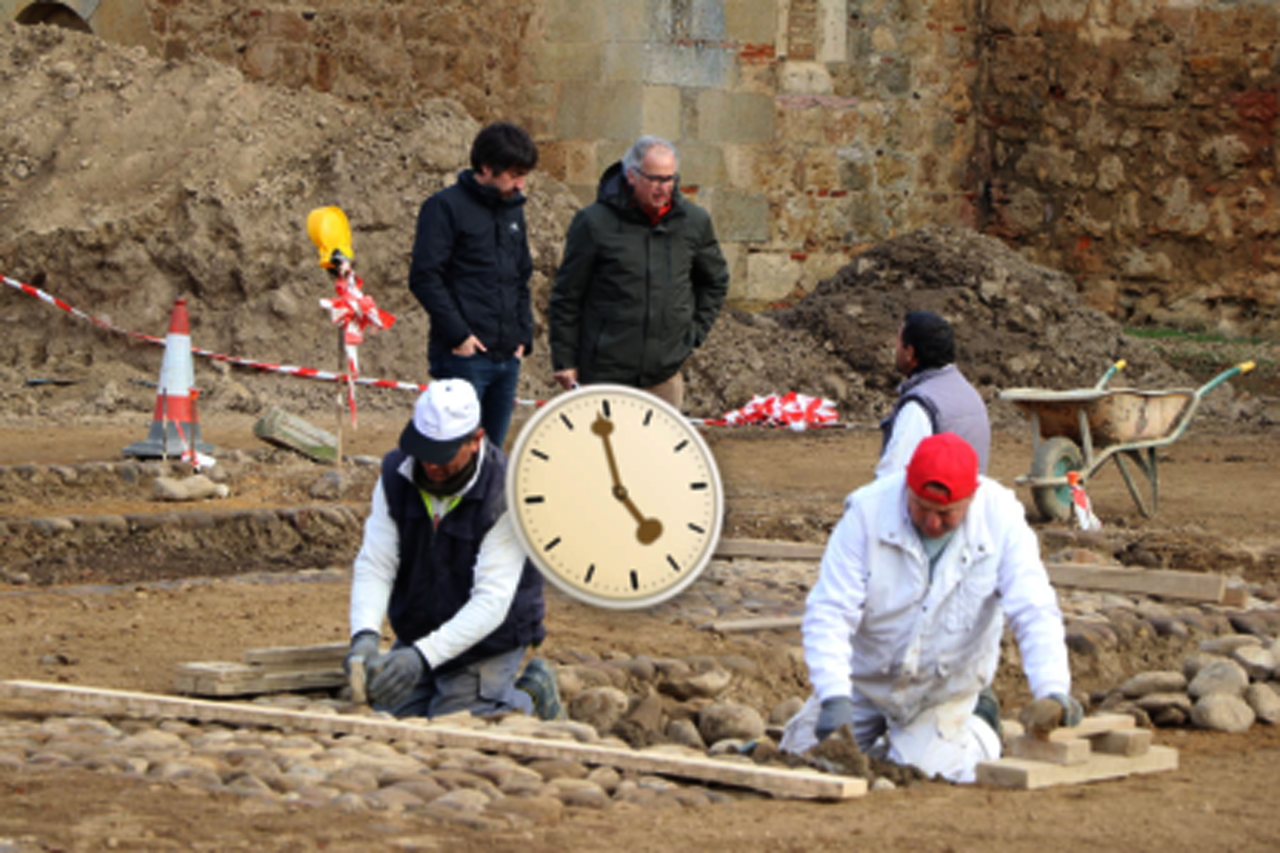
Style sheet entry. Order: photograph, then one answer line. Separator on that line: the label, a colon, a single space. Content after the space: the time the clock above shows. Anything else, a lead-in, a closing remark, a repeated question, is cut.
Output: 4:59
